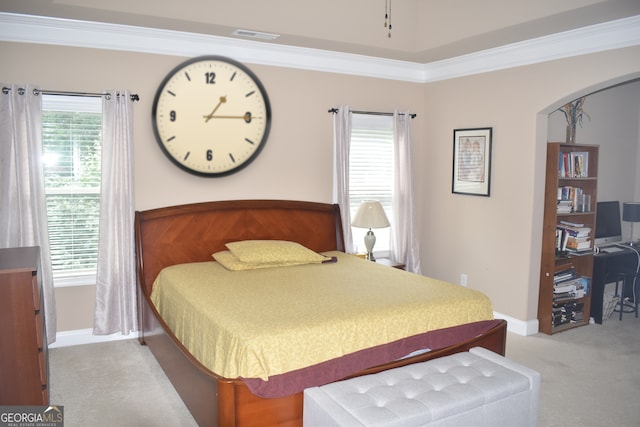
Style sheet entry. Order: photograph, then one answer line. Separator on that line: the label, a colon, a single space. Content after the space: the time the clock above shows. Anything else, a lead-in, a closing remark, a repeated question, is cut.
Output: 1:15
